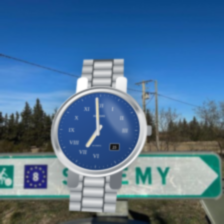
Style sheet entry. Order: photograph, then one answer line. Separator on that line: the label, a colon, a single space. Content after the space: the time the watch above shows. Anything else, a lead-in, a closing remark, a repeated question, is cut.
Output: 6:59
